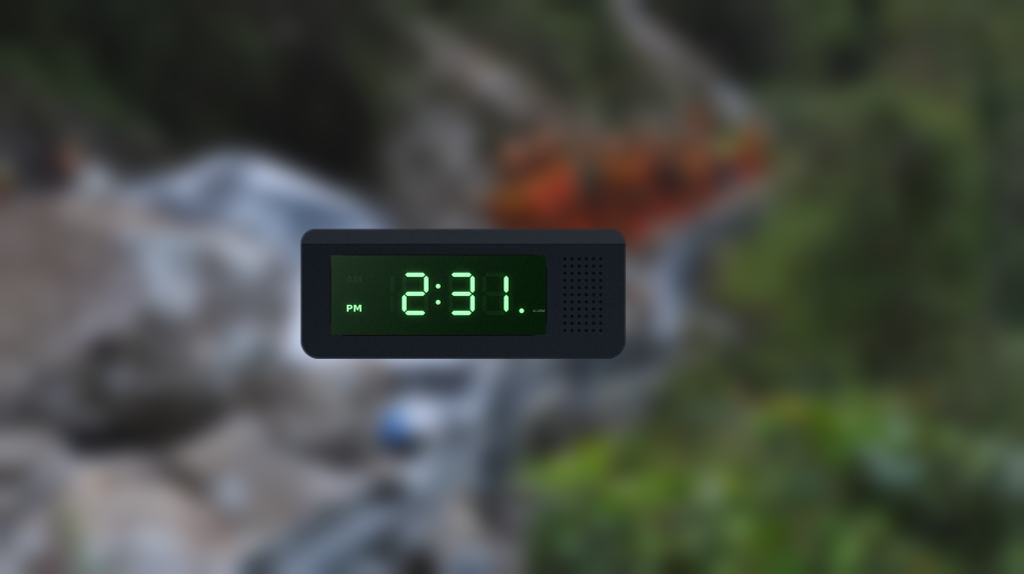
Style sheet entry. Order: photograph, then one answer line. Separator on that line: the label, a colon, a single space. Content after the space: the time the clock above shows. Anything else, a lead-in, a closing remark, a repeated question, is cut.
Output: 2:31
